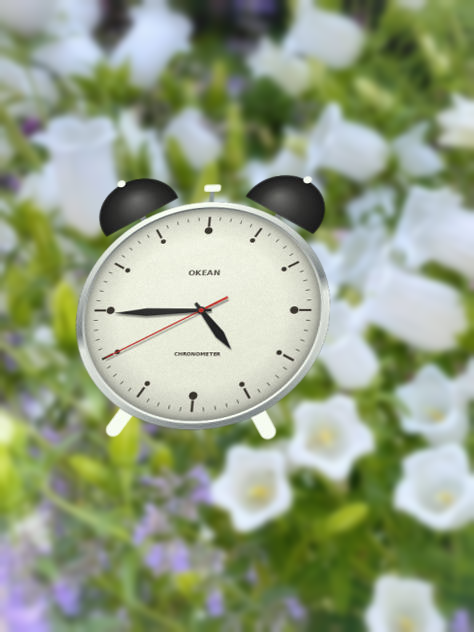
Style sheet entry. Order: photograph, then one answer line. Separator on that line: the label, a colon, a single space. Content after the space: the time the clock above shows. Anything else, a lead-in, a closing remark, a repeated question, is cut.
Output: 4:44:40
